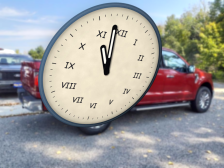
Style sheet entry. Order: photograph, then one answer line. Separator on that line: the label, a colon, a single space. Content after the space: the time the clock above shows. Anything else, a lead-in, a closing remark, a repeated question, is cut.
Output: 10:58
